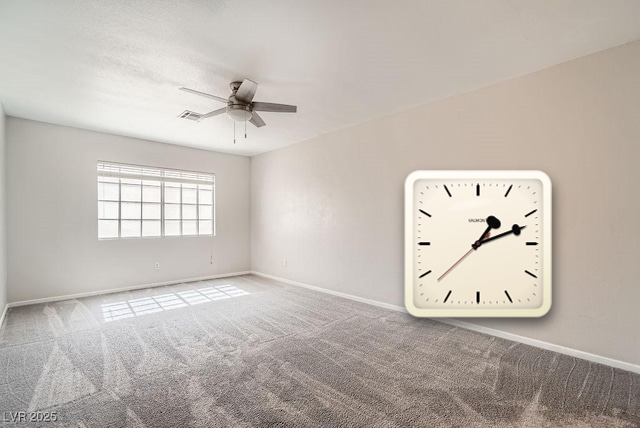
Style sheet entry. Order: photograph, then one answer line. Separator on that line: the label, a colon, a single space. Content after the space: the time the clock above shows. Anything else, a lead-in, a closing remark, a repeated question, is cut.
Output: 1:11:38
